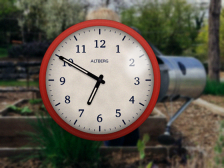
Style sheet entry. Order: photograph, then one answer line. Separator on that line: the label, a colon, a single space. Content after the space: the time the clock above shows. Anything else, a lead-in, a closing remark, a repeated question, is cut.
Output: 6:50
